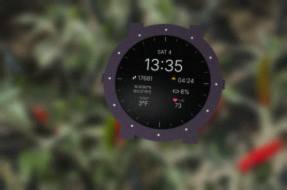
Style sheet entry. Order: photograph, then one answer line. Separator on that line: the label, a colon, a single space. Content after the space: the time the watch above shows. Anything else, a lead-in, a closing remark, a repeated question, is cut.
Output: 13:35
